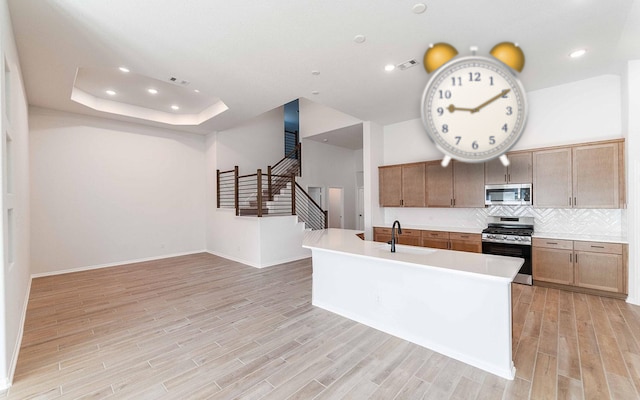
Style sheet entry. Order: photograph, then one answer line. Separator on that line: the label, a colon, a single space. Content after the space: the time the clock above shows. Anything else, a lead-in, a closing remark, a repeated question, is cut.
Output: 9:10
